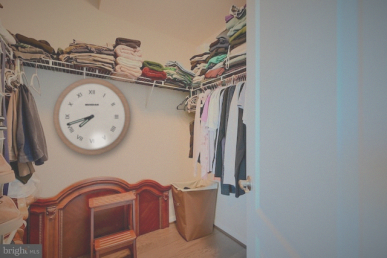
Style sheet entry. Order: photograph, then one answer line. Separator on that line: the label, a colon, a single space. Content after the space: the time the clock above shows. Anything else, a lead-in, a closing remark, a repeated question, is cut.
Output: 7:42
